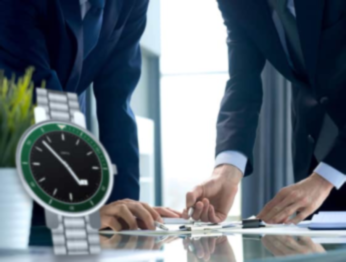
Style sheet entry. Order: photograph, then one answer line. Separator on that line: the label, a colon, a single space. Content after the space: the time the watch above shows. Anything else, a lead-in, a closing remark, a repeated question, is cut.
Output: 4:53
